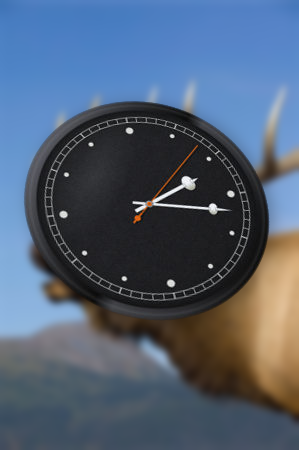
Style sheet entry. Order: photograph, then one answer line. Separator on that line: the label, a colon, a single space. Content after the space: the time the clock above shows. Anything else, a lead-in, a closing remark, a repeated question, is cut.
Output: 2:17:08
